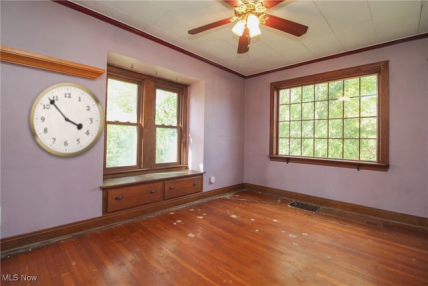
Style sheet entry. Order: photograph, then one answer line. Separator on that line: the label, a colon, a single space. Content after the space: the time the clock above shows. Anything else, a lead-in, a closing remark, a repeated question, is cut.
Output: 3:53
